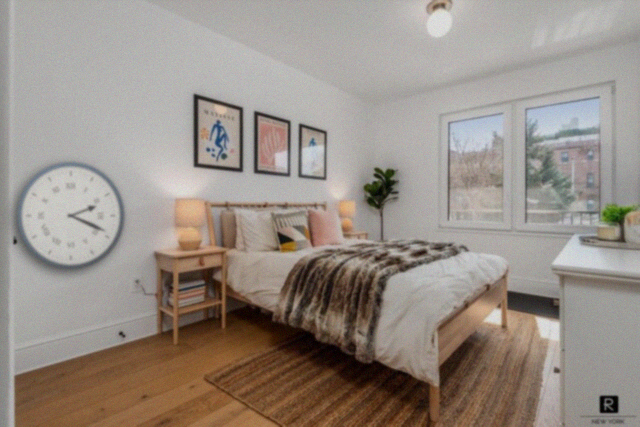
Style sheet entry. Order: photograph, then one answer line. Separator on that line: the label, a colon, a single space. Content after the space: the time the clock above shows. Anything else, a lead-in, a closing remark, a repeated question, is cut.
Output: 2:19
